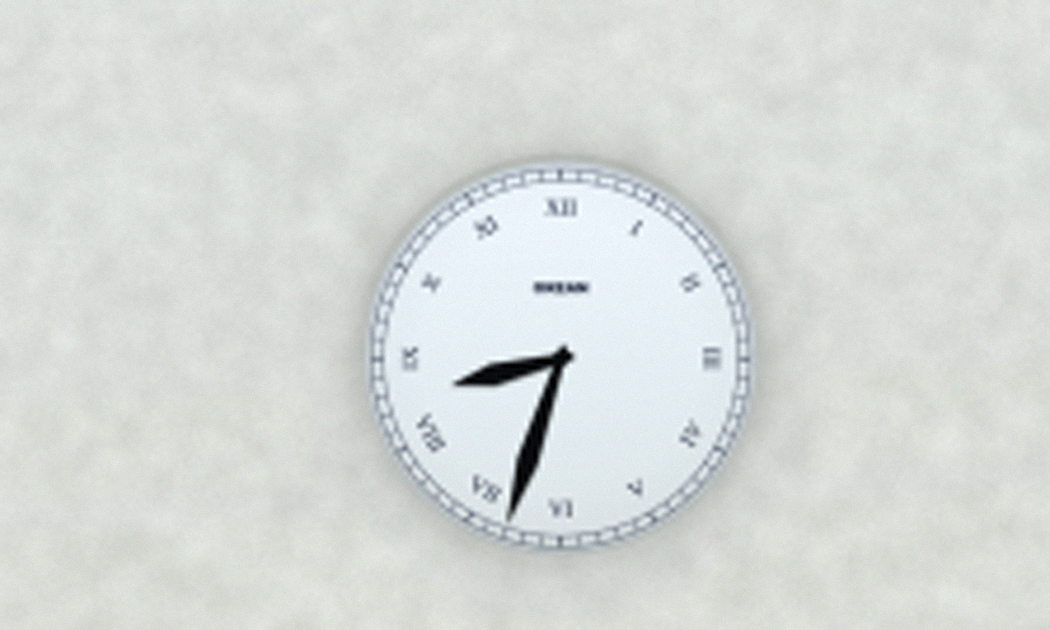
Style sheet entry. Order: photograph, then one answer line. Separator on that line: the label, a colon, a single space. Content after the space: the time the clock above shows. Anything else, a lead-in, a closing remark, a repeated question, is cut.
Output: 8:33
